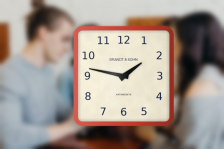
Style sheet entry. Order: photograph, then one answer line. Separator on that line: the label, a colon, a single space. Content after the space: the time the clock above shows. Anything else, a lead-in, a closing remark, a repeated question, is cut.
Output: 1:47
